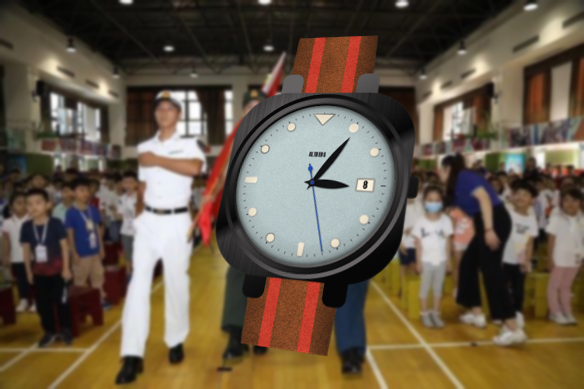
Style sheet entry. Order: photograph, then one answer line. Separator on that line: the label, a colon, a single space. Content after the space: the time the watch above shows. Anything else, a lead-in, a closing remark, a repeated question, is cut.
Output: 3:05:27
